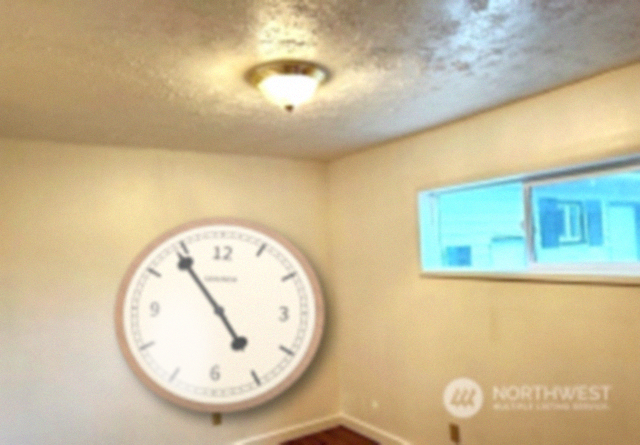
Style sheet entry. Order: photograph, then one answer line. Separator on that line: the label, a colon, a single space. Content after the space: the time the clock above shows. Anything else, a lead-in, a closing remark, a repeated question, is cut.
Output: 4:54
